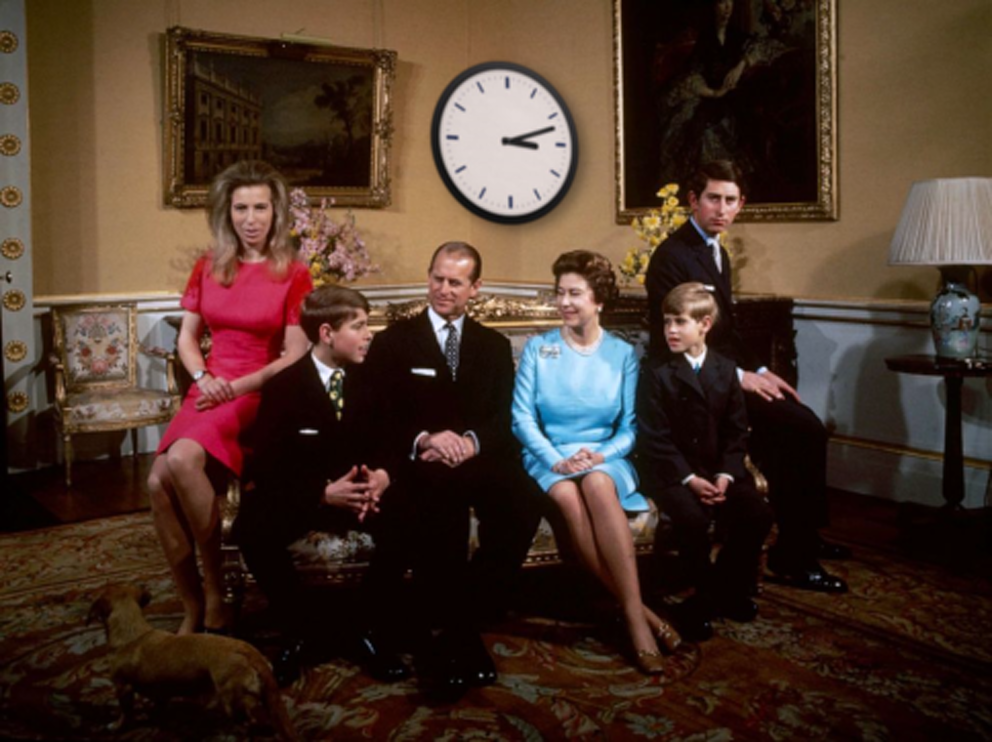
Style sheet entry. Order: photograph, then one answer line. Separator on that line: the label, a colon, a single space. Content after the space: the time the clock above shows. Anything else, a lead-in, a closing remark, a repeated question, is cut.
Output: 3:12
